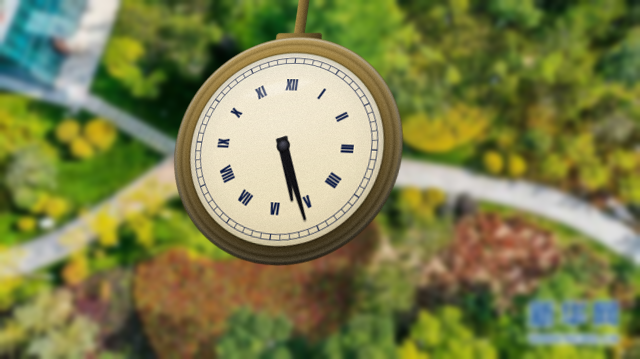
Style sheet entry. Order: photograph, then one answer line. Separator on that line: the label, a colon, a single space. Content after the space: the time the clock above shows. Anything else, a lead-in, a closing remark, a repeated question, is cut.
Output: 5:26
